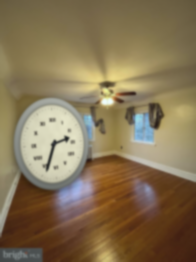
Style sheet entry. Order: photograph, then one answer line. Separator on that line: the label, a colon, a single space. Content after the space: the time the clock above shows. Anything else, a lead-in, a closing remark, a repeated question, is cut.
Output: 2:34
